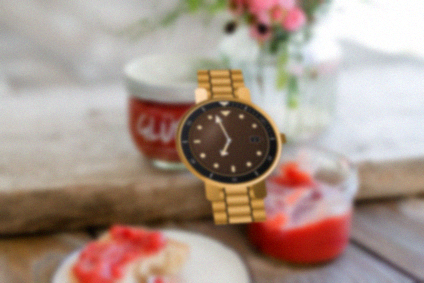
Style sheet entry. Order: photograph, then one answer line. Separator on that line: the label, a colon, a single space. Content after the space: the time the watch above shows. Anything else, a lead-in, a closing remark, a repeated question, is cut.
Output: 6:57
